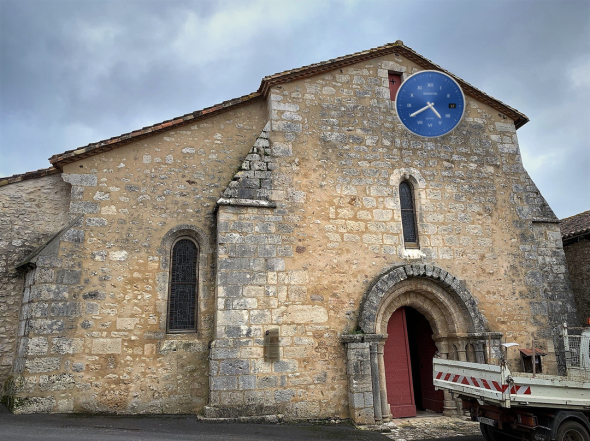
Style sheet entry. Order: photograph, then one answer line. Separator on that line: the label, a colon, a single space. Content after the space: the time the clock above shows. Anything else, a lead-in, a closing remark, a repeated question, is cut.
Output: 4:40
